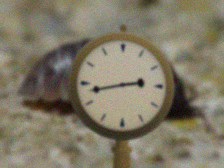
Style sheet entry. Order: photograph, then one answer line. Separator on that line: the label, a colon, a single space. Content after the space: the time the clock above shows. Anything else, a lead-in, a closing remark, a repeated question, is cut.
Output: 2:43
